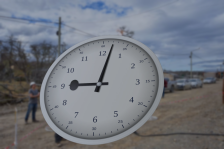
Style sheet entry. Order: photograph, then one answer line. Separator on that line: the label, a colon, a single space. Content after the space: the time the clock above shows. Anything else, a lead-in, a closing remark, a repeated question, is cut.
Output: 9:02
